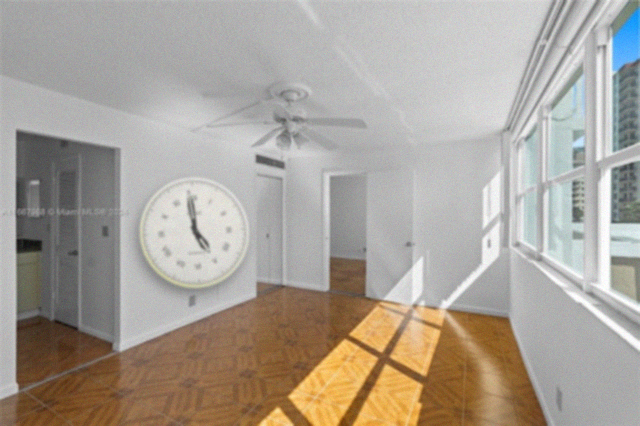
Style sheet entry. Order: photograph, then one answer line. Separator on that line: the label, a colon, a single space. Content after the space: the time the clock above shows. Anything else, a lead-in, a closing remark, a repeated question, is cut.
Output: 4:59
